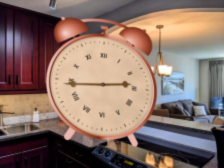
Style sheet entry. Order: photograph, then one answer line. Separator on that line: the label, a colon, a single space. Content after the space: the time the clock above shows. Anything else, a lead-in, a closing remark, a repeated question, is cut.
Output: 2:44
